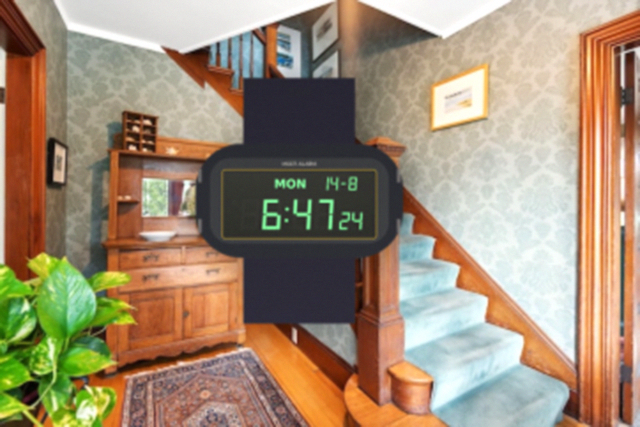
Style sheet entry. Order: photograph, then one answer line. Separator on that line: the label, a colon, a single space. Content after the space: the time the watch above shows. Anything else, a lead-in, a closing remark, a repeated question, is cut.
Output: 6:47:24
